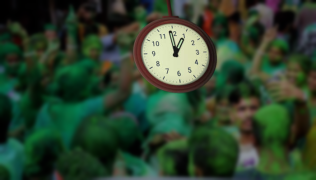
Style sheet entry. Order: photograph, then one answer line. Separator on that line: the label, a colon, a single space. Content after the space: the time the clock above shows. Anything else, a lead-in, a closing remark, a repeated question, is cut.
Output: 12:59
